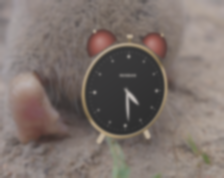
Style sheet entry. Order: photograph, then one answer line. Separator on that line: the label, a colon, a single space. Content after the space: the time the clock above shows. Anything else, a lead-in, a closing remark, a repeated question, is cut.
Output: 4:29
